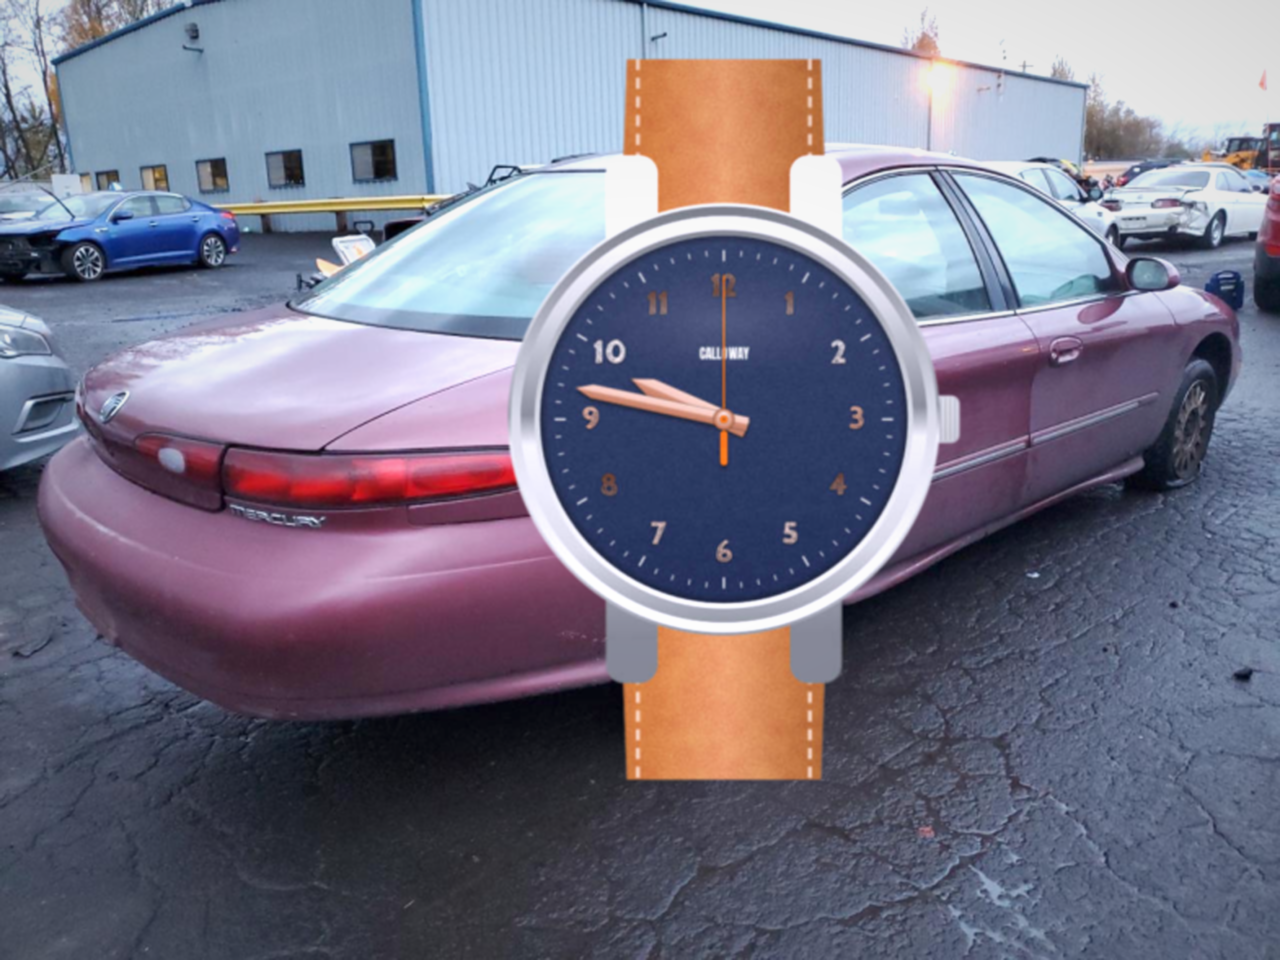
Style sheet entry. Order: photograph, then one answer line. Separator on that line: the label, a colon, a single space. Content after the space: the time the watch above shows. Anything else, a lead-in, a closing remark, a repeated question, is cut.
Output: 9:47:00
